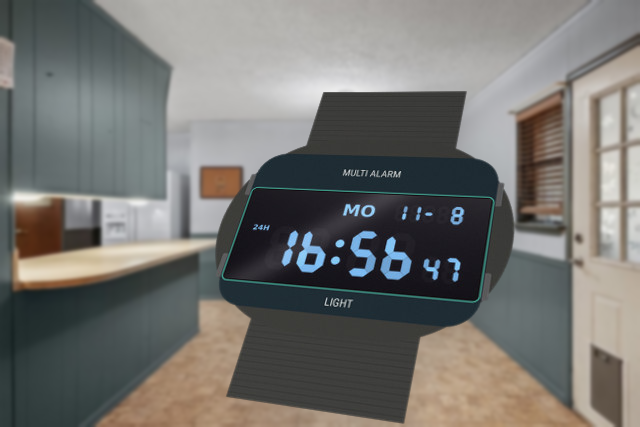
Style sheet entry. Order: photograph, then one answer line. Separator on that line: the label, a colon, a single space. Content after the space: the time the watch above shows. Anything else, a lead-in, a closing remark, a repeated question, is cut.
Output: 16:56:47
